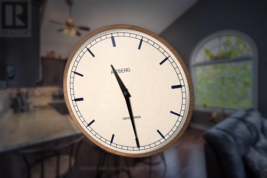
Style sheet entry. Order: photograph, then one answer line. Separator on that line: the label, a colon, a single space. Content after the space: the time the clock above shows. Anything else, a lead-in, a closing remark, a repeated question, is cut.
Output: 11:30
